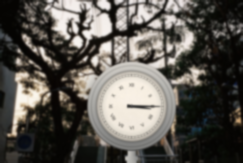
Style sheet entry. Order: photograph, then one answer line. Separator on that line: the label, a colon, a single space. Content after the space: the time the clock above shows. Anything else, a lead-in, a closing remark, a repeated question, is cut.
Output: 3:15
